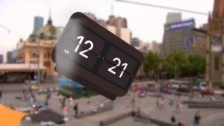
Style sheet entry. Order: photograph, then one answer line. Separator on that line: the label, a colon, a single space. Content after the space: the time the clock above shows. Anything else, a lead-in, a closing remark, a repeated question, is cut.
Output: 12:21
